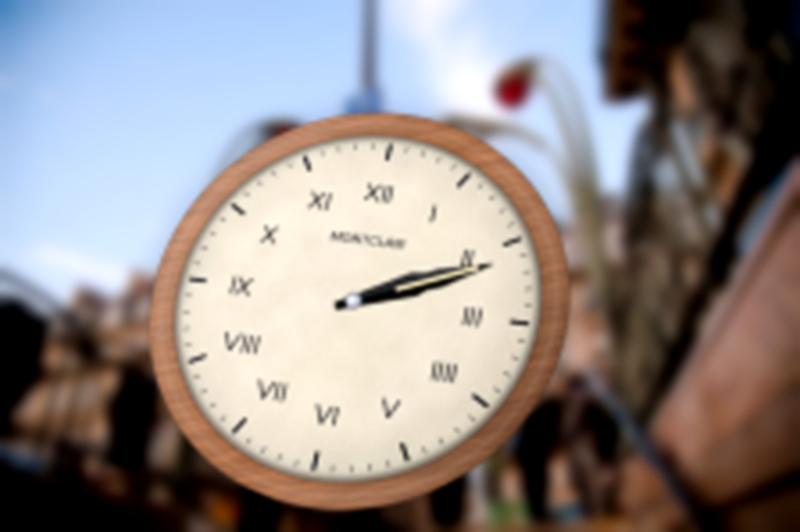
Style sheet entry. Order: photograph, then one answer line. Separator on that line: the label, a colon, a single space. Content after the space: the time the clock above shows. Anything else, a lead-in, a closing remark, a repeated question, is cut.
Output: 2:11
